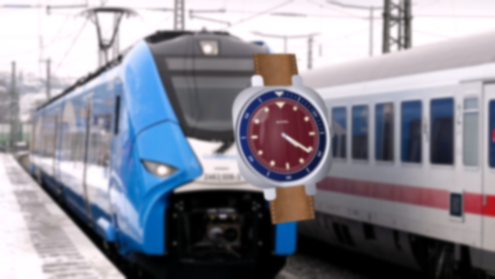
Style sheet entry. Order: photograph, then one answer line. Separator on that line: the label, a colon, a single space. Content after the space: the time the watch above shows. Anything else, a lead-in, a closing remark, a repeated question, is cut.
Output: 4:21
